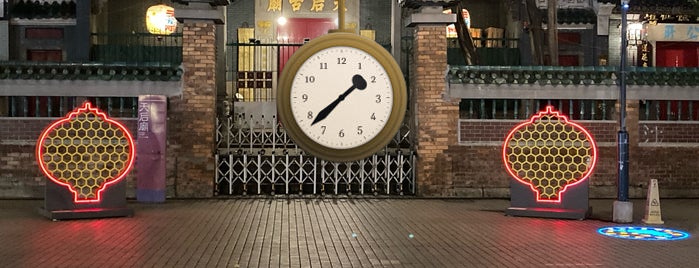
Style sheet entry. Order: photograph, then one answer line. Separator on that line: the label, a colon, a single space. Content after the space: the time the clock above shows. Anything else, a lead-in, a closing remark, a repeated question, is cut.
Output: 1:38
